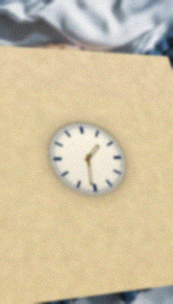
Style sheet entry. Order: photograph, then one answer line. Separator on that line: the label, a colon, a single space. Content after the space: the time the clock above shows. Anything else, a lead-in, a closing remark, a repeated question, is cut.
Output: 1:31
